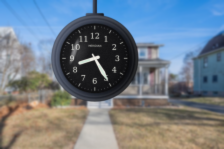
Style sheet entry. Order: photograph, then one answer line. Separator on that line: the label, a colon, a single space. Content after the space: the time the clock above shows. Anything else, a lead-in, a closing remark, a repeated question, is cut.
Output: 8:25
